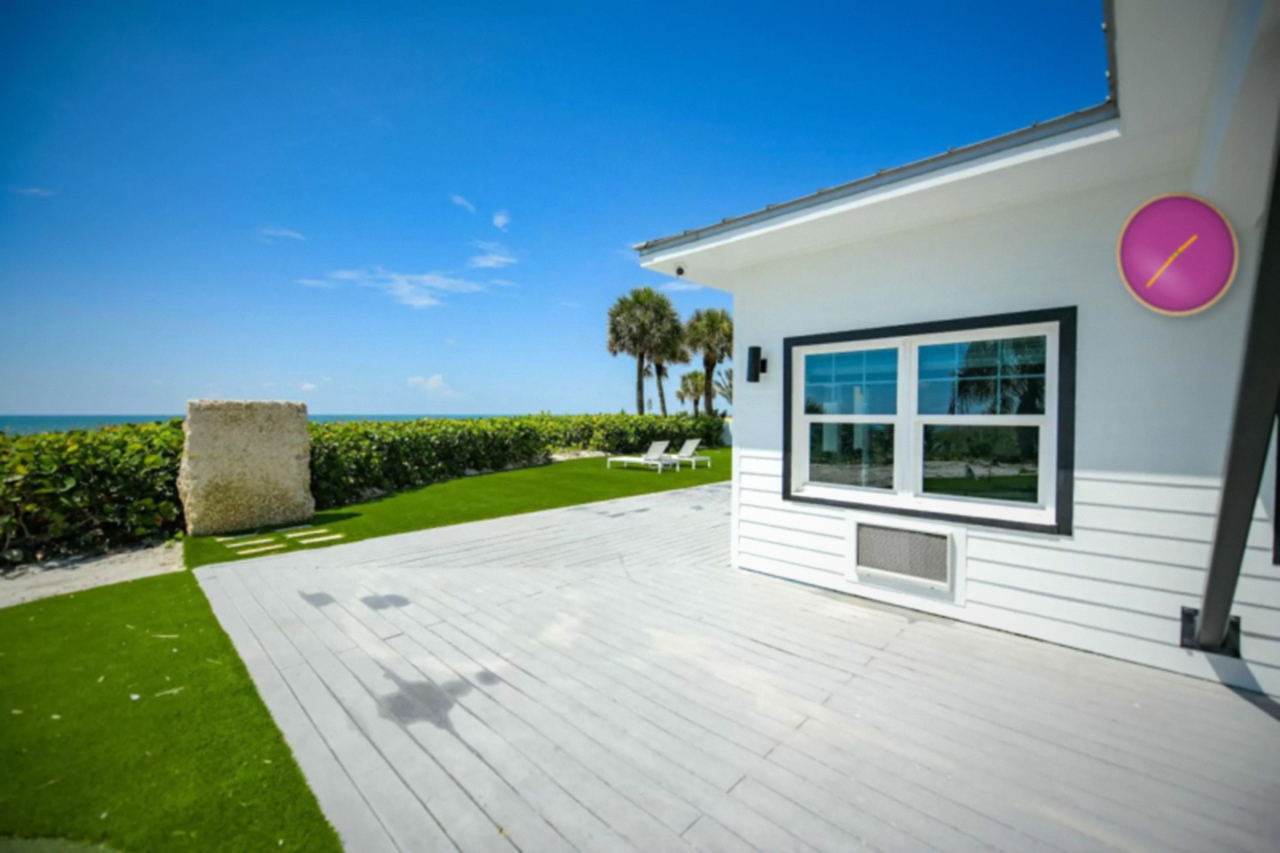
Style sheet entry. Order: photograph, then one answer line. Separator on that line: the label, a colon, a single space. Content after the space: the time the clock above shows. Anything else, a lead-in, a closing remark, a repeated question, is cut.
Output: 1:37
